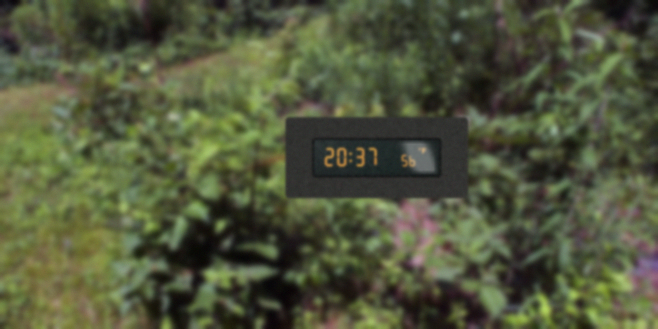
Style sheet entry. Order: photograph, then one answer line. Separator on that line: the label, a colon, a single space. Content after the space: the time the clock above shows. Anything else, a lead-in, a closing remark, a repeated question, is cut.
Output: 20:37
